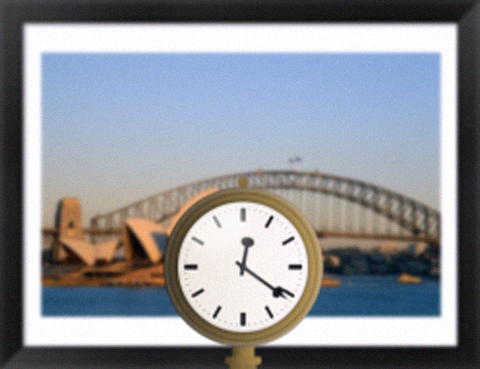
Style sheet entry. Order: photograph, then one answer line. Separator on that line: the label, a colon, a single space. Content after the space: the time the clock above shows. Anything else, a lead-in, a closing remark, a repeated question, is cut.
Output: 12:21
